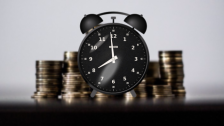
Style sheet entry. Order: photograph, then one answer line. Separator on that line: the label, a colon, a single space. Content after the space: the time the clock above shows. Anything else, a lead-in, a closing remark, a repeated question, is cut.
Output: 7:59
